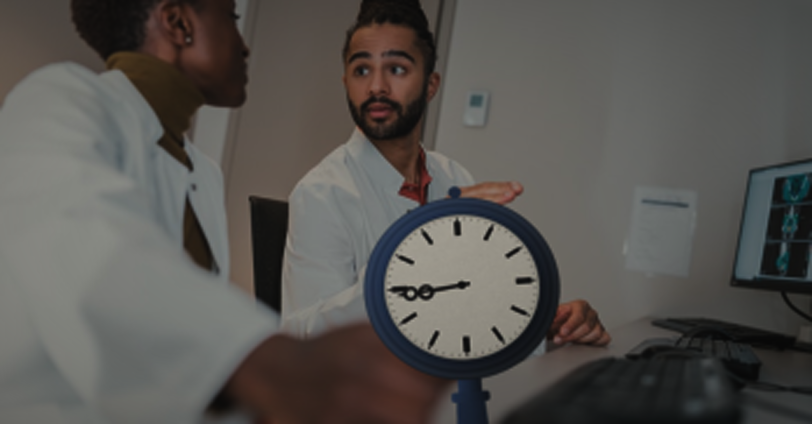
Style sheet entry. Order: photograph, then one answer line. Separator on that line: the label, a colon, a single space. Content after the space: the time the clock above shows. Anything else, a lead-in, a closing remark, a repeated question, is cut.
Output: 8:44
